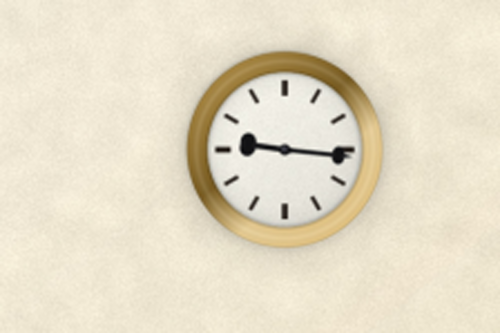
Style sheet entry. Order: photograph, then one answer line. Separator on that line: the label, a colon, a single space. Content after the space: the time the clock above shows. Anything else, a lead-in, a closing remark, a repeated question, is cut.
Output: 9:16
